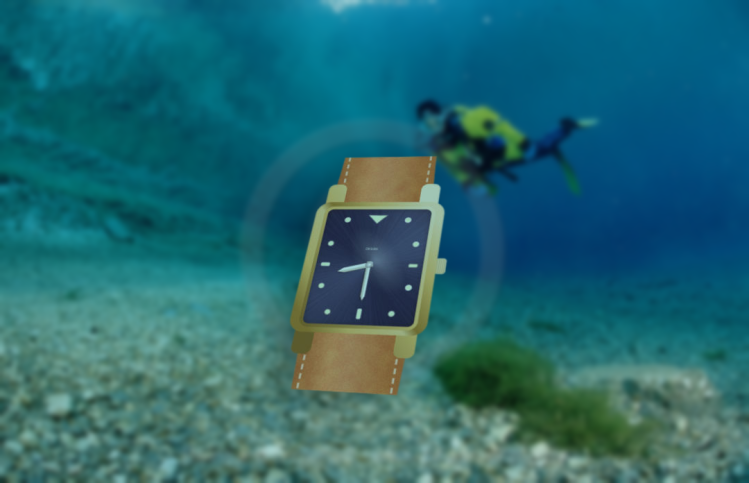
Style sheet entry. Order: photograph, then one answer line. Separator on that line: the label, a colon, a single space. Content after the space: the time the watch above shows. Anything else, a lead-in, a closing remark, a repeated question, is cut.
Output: 8:30
